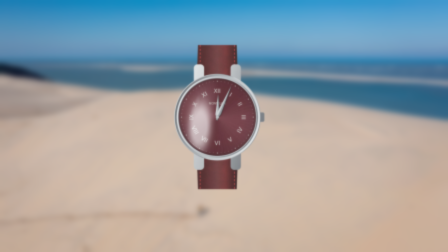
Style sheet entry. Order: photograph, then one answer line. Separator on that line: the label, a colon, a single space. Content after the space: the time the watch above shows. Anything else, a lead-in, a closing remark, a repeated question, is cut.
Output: 12:04
